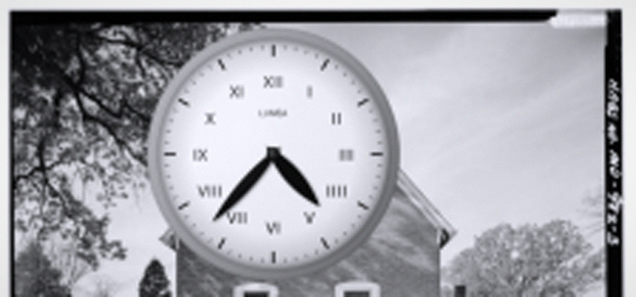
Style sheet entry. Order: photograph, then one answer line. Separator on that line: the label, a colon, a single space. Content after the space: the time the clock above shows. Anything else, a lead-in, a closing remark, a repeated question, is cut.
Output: 4:37
